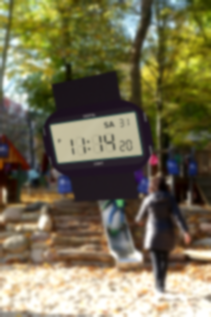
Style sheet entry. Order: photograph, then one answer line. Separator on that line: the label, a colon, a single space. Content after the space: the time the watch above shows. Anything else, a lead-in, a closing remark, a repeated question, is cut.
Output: 11:14
